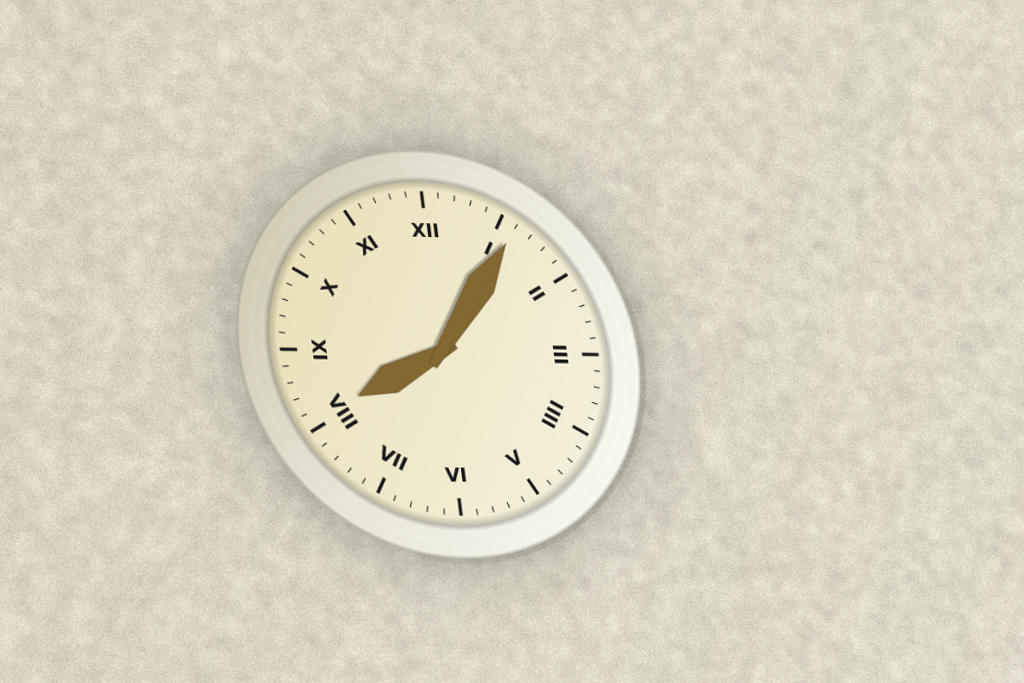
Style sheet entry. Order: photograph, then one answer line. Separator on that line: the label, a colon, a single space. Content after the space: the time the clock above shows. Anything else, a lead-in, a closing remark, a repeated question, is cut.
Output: 8:06
